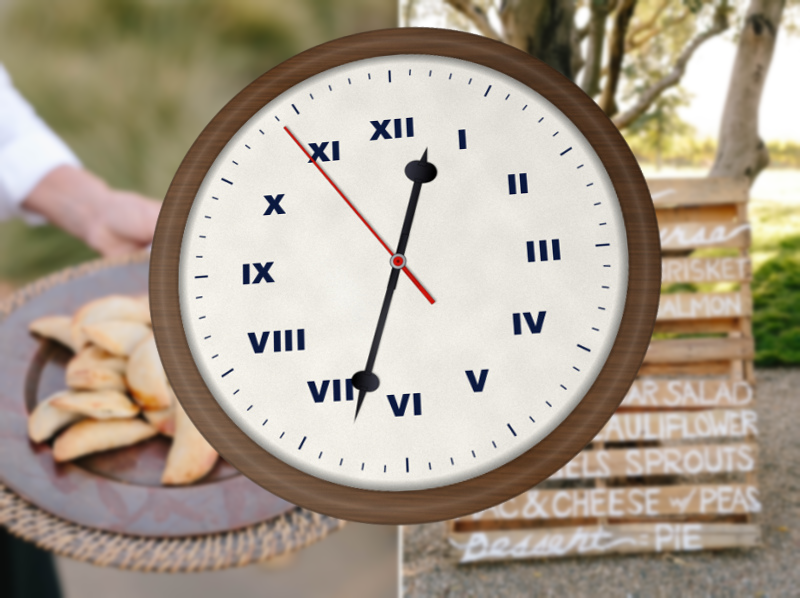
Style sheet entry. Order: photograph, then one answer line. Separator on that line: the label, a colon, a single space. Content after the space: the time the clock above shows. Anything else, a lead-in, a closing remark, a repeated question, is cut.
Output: 12:32:54
